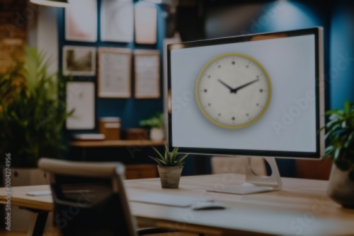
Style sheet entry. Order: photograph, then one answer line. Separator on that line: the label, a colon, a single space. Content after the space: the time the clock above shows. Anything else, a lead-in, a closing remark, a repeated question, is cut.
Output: 10:11
